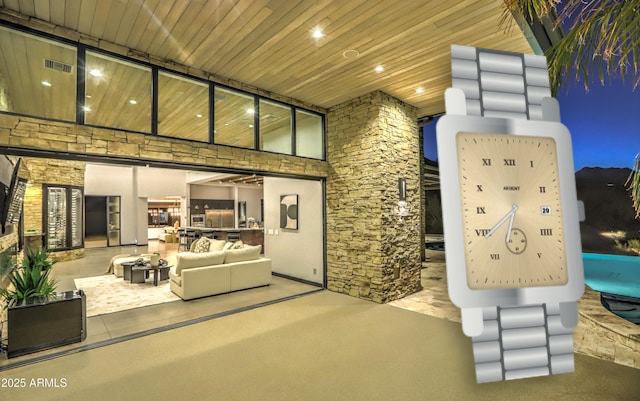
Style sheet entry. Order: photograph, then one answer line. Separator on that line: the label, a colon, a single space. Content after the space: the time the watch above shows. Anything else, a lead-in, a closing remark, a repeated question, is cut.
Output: 6:39
